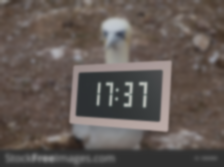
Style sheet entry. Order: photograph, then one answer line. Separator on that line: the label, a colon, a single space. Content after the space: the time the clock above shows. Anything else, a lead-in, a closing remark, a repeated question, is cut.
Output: 17:37
